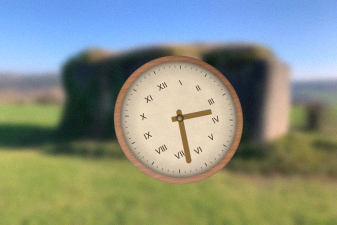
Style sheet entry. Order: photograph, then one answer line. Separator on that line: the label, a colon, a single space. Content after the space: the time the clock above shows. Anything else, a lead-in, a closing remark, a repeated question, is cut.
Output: 3:33
